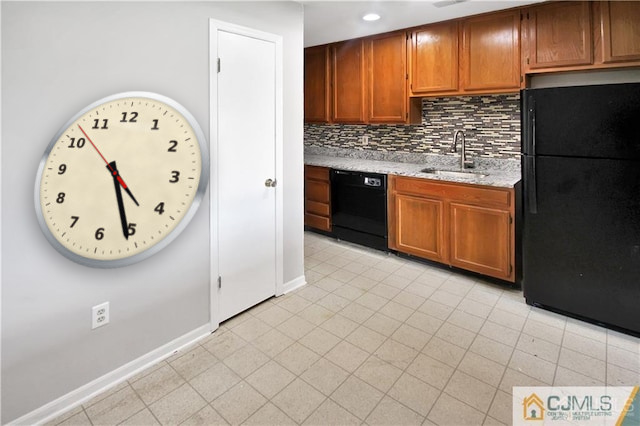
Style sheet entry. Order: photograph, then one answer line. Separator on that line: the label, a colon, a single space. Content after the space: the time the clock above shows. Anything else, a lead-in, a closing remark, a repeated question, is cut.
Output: 4:25:52
